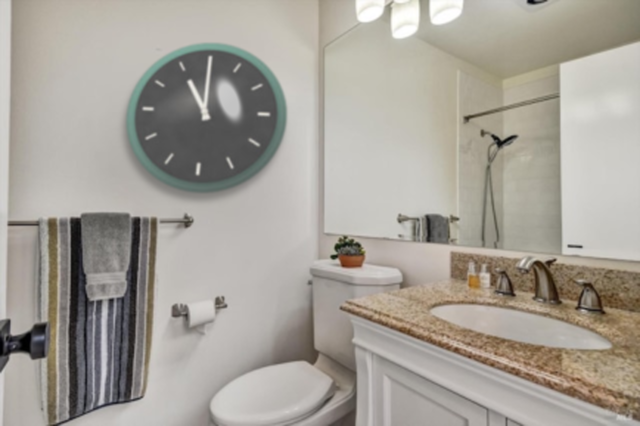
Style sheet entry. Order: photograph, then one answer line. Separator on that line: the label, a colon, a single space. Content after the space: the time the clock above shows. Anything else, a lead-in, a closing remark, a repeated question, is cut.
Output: 11:00
